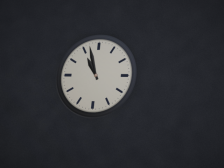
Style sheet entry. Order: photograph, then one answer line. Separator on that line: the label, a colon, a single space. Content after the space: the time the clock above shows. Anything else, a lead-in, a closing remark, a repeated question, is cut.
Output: 10:57
